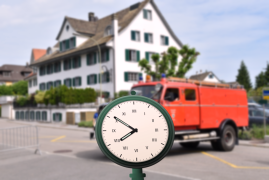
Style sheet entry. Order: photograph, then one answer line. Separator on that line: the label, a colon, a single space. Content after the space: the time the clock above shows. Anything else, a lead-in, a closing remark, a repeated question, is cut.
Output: 7:51
